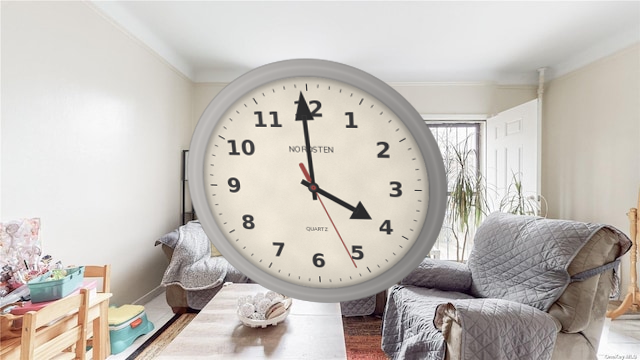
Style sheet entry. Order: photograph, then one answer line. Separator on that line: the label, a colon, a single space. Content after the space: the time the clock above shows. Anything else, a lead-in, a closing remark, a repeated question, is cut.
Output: 3:59:26
